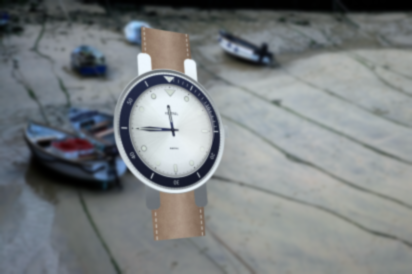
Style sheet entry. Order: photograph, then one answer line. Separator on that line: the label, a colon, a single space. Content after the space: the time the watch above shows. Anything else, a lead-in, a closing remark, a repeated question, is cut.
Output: 11:45
